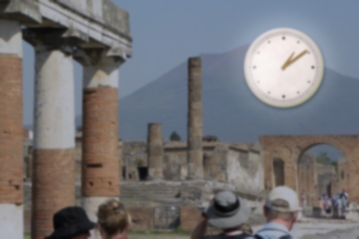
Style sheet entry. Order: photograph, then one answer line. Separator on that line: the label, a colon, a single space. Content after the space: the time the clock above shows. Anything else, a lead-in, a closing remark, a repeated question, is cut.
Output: 1:09
